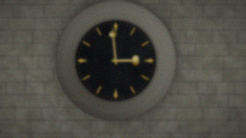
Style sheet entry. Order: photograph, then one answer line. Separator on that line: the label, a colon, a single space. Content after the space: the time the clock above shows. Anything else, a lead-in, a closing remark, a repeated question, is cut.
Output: 2:59
